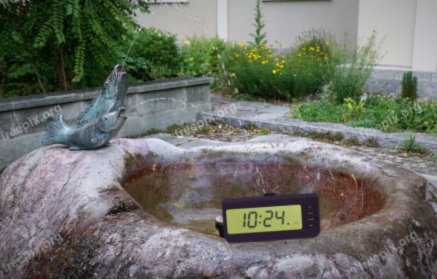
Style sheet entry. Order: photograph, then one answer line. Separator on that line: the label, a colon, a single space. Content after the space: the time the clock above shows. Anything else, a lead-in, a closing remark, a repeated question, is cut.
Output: 10:24
